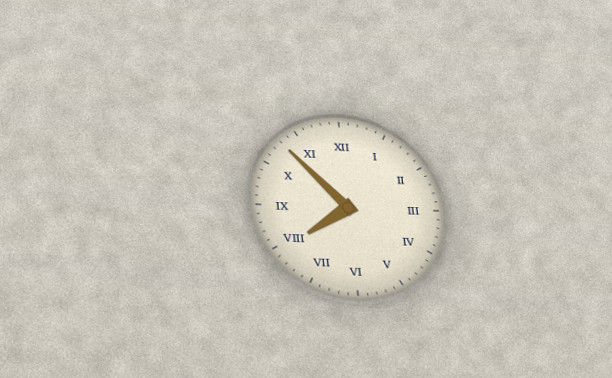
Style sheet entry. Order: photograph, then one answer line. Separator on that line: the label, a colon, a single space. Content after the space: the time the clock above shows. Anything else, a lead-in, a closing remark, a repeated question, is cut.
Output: 7:53
